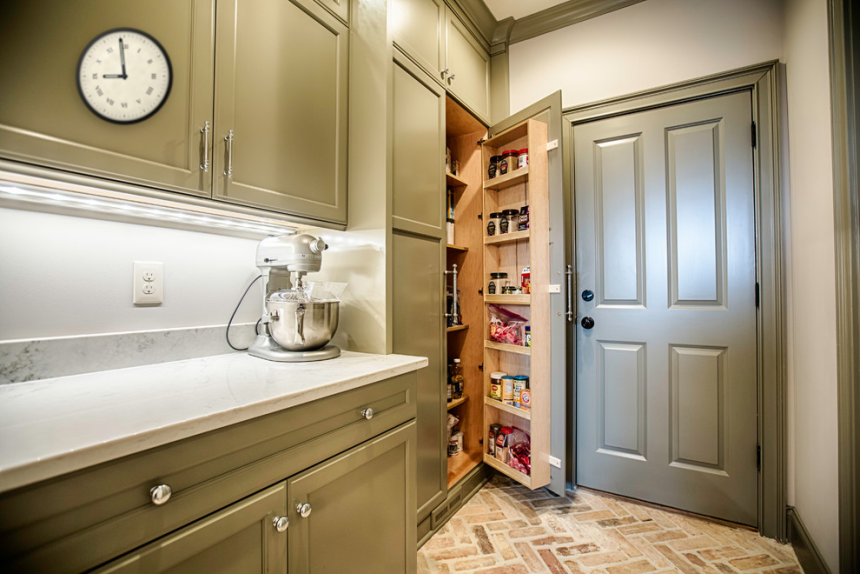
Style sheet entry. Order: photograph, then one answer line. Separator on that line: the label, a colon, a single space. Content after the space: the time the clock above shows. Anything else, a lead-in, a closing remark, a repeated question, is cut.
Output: 8:59
